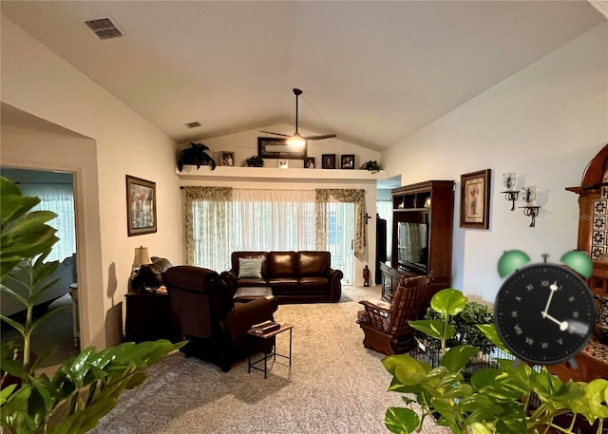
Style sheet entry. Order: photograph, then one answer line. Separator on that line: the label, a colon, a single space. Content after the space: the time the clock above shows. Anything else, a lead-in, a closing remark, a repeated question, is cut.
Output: 4:03
